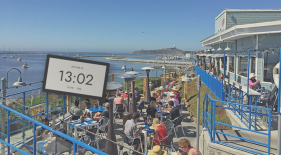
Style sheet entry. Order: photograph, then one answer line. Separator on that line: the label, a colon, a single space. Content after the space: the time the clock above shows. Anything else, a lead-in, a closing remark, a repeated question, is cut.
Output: 13:02
